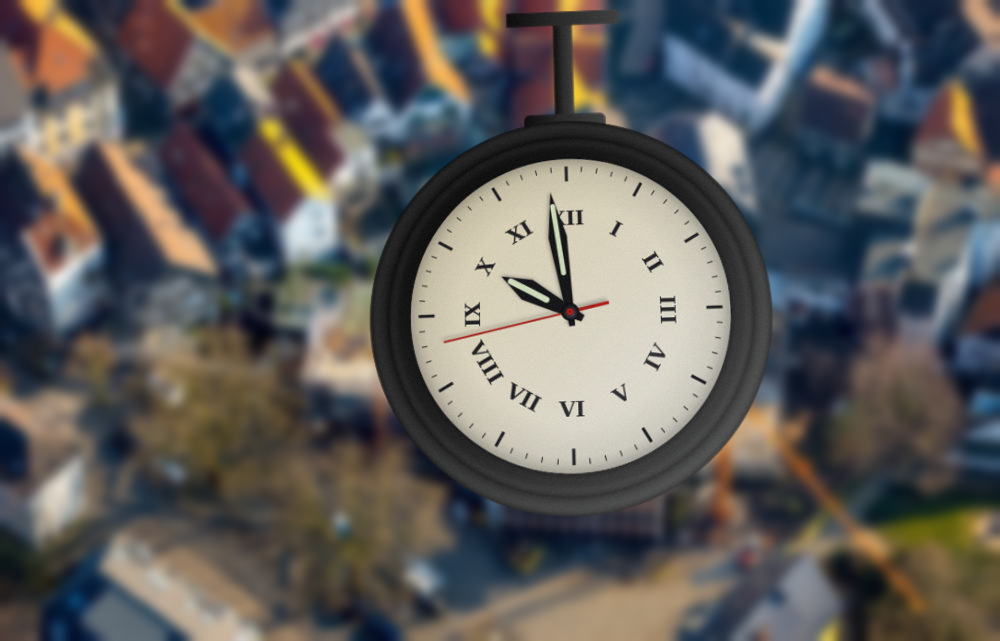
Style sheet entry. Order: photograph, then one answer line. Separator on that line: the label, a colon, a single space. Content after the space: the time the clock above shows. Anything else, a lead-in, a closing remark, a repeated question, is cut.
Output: 9:58:43
